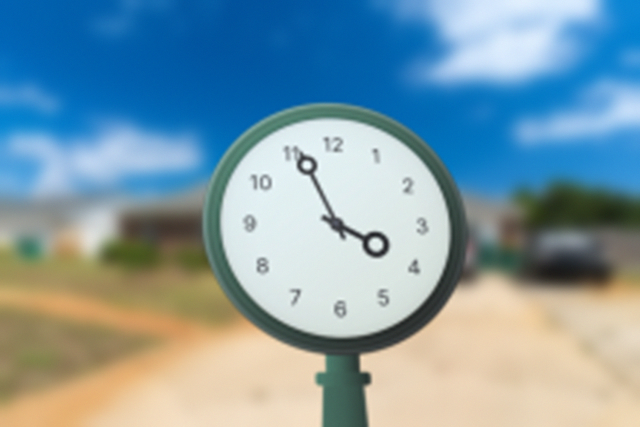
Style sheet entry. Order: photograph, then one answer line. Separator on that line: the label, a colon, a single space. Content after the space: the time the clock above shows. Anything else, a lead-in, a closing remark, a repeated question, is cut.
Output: 3:56
